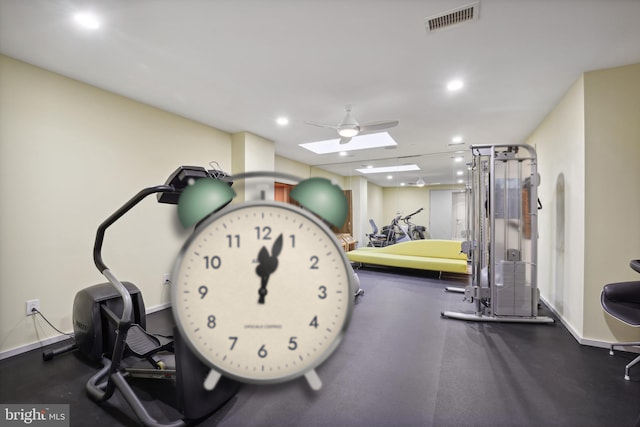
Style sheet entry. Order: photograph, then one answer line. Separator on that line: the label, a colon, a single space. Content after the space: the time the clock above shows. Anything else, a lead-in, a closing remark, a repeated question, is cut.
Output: 12:03
